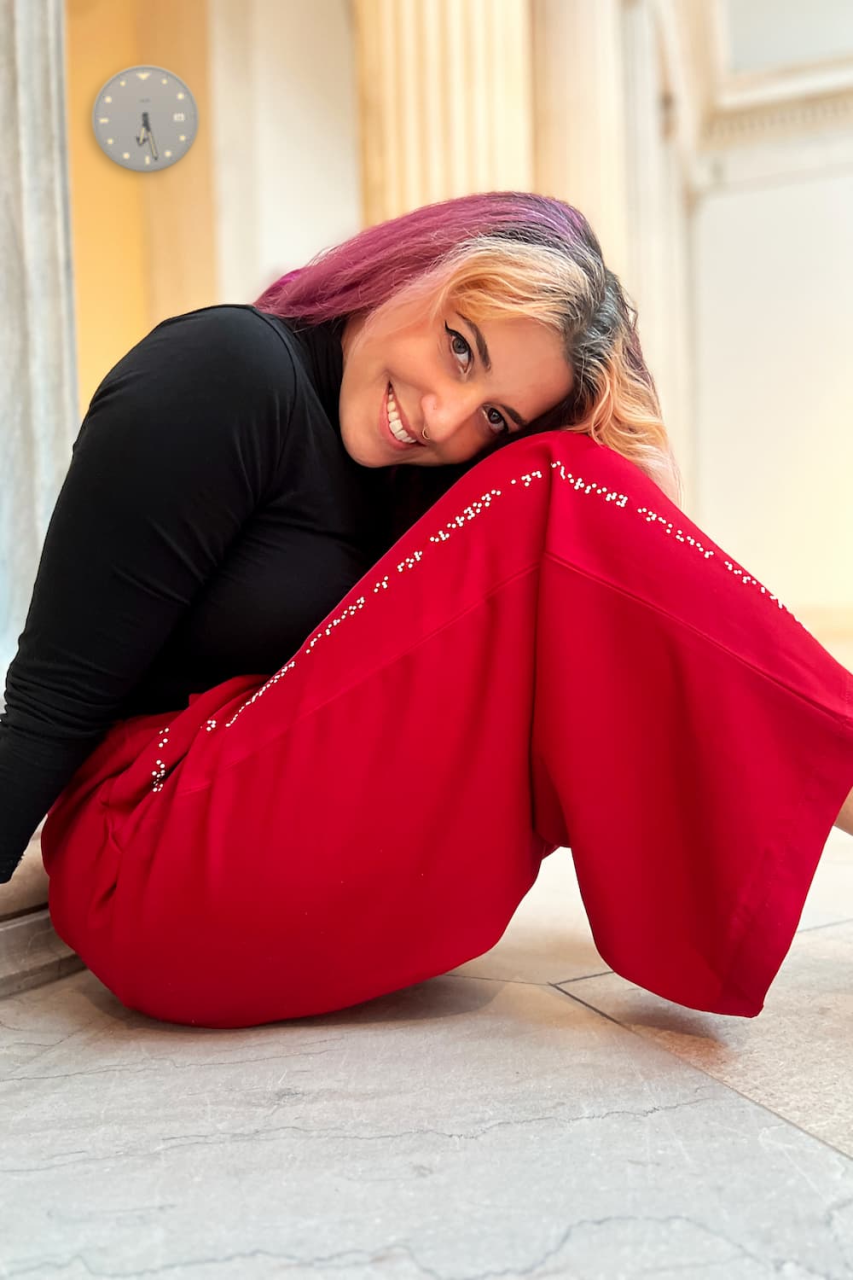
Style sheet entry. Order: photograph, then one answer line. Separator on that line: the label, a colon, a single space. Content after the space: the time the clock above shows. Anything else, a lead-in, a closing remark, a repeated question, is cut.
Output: 6:28
